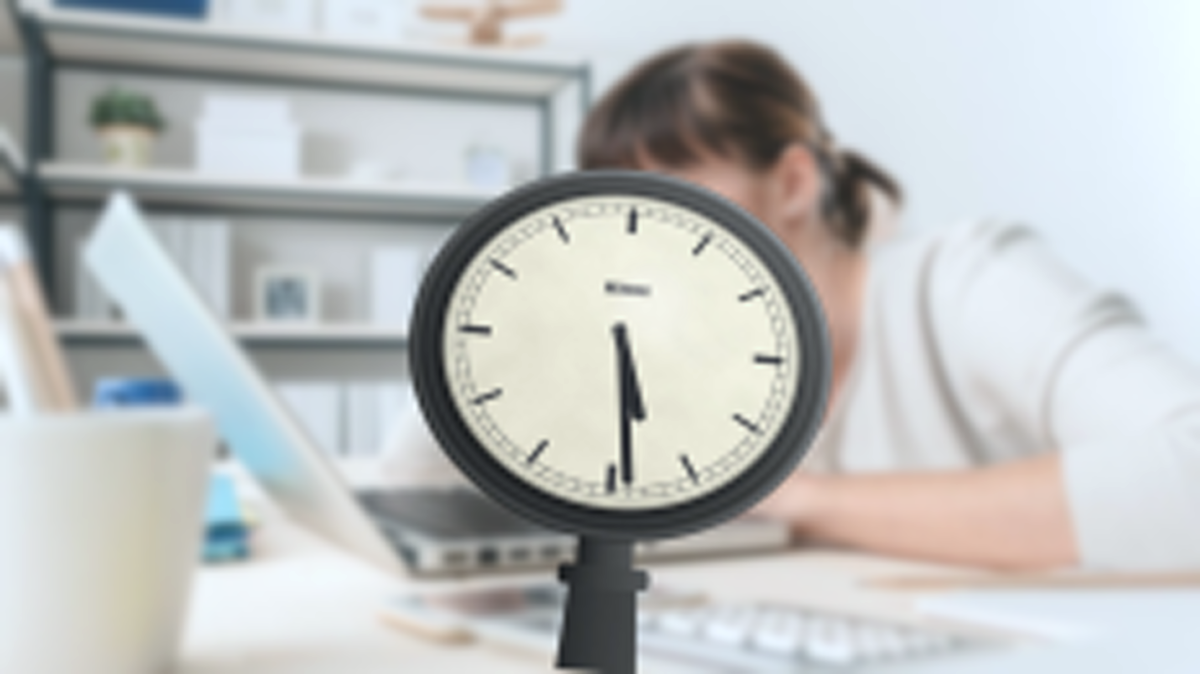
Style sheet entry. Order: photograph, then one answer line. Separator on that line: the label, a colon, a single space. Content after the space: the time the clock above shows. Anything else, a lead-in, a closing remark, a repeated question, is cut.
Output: 5:29
